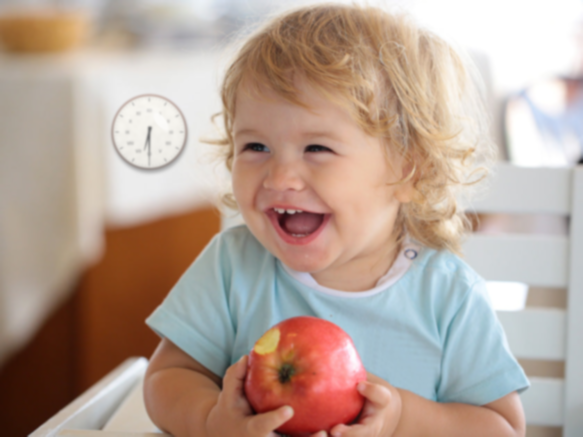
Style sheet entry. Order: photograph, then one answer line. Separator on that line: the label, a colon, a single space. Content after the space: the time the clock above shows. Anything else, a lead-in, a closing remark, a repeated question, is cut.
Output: 6:30
